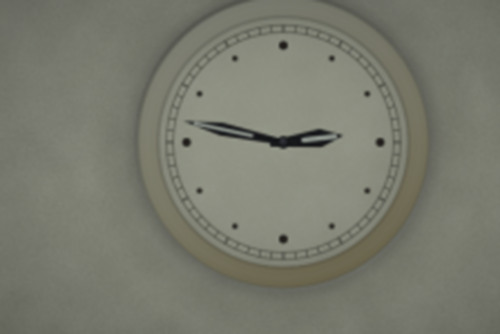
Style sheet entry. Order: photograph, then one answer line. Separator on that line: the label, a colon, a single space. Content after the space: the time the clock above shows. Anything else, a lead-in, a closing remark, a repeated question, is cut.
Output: 2:47
